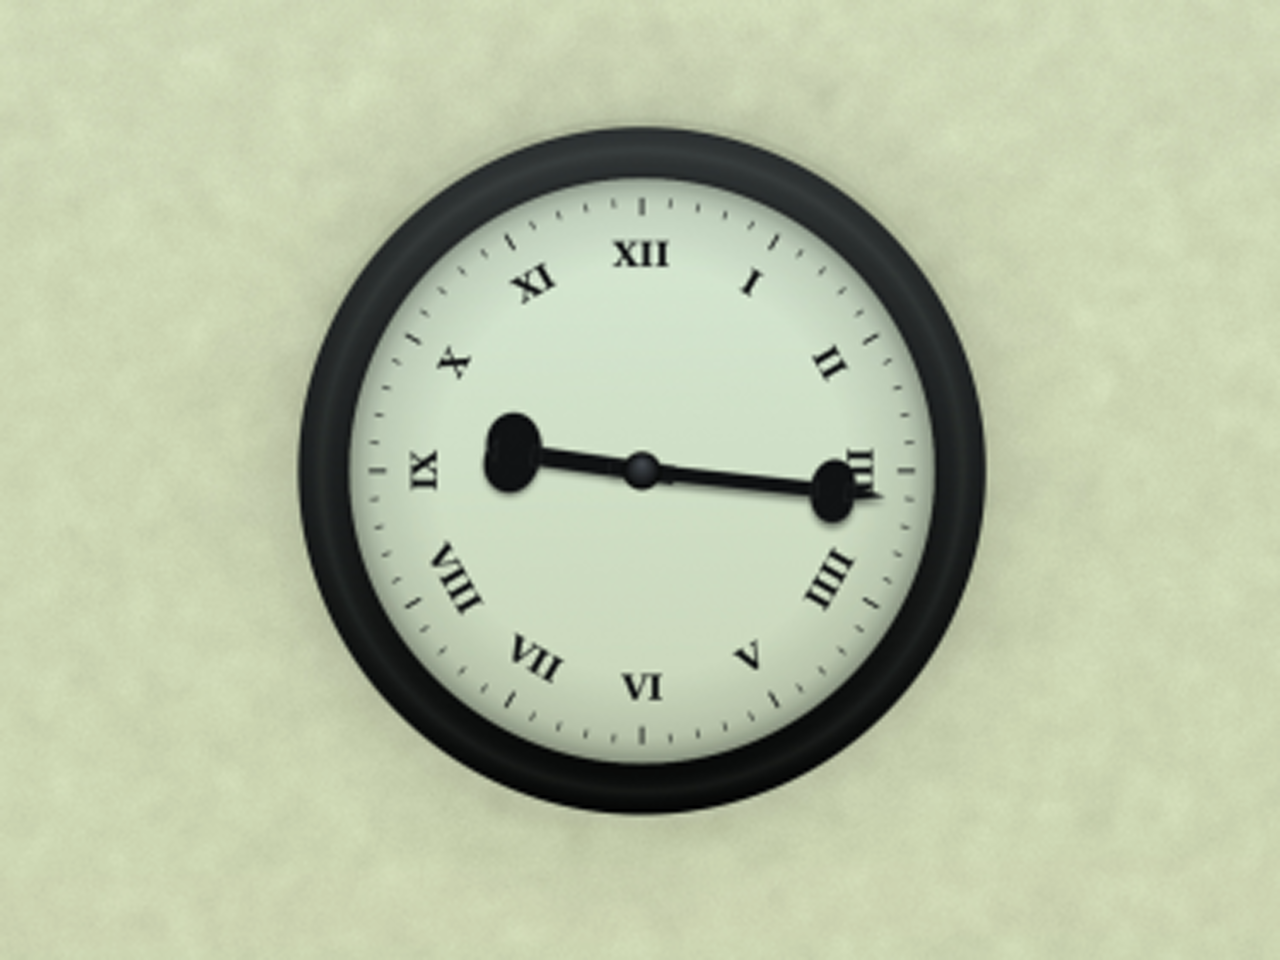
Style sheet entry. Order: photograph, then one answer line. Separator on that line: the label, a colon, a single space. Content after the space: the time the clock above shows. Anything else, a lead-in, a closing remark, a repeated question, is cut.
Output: 9:16
